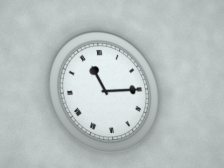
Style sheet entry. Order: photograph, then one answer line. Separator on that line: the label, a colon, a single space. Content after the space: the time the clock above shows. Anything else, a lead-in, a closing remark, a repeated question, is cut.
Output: 11:15
